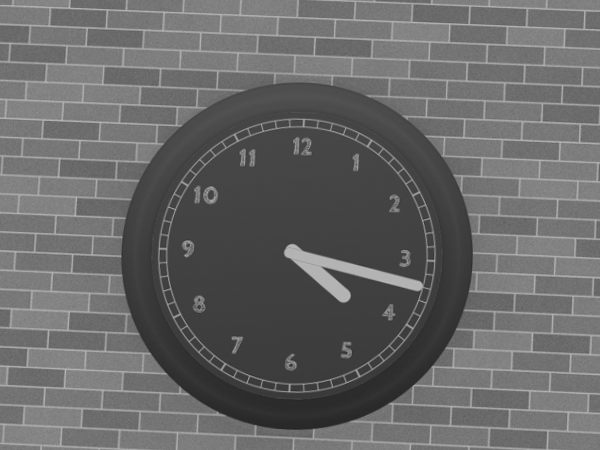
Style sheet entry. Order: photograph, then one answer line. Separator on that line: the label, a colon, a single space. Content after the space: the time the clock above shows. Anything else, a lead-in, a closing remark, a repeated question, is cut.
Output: 4:17
